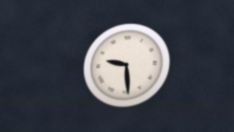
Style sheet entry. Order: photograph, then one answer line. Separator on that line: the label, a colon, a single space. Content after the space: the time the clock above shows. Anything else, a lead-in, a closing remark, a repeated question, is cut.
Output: 9:29
